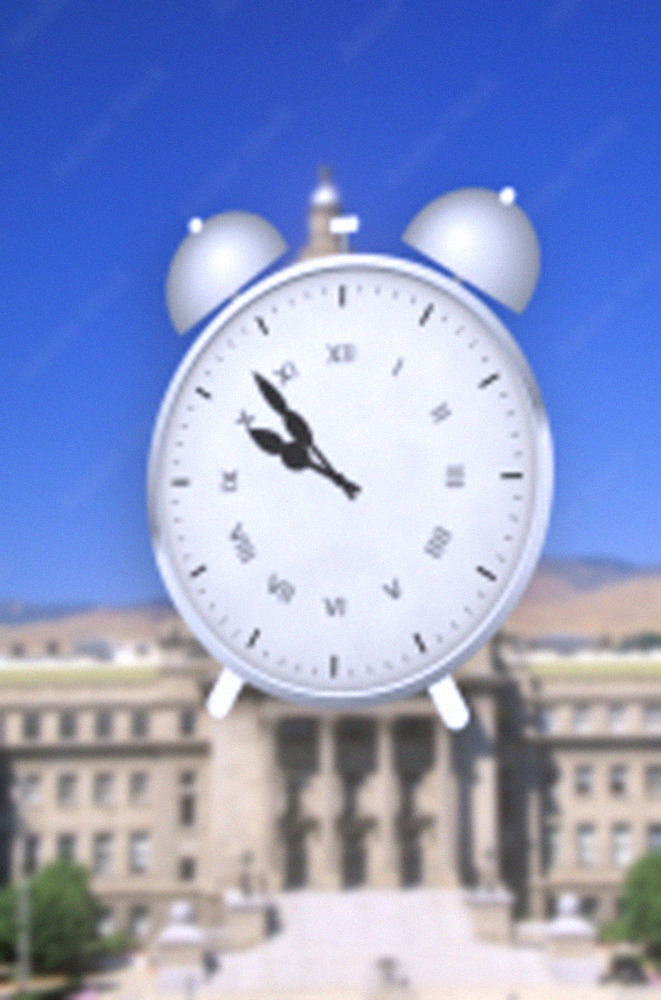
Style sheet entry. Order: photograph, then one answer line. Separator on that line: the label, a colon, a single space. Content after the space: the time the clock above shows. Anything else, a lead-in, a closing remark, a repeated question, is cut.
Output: 9:53
